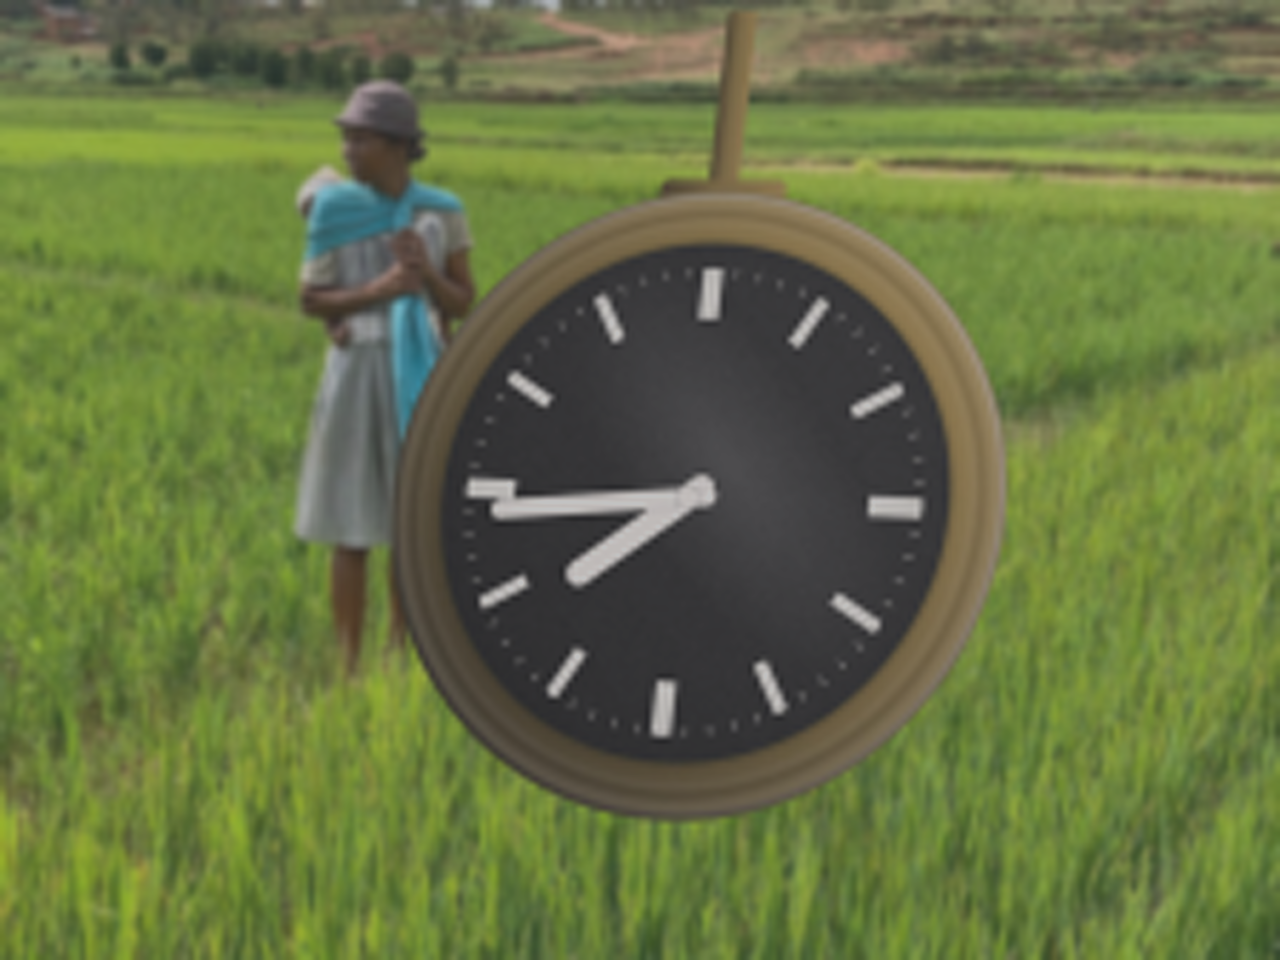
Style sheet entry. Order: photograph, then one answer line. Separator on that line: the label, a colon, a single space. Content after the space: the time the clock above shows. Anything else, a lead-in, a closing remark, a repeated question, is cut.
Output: 7:44
